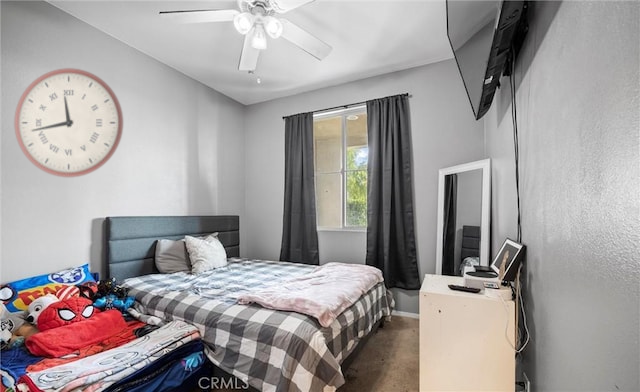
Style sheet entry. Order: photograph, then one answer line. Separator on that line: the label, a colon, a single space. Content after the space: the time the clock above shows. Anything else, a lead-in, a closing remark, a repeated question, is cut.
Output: 11:43
